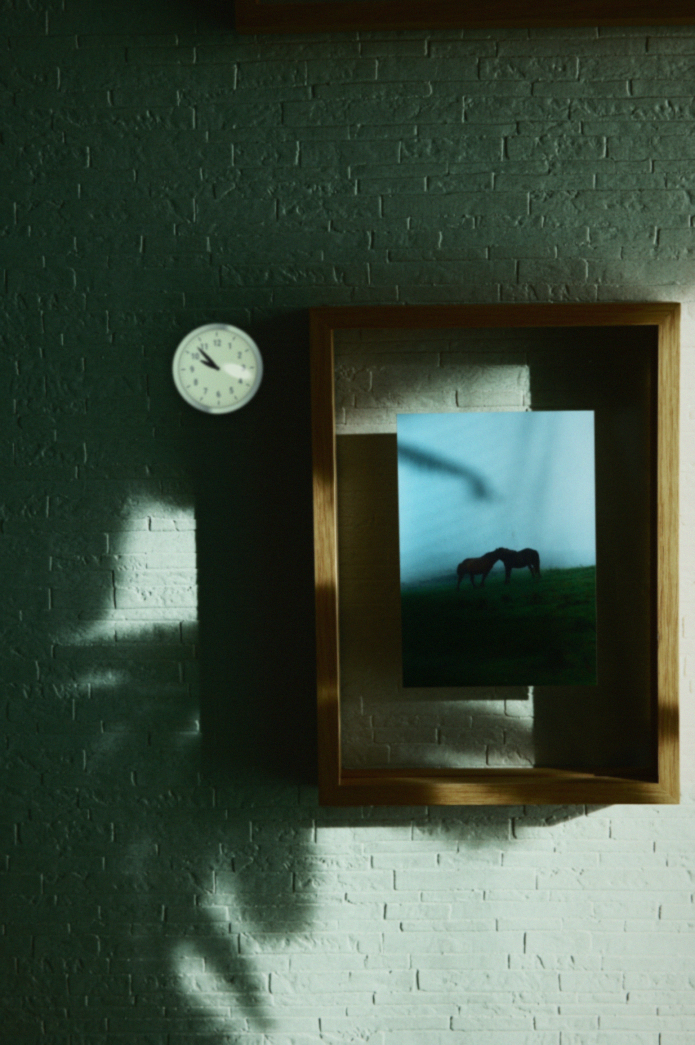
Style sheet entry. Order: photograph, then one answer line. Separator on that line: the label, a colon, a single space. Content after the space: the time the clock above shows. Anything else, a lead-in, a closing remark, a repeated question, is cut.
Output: 9:53
